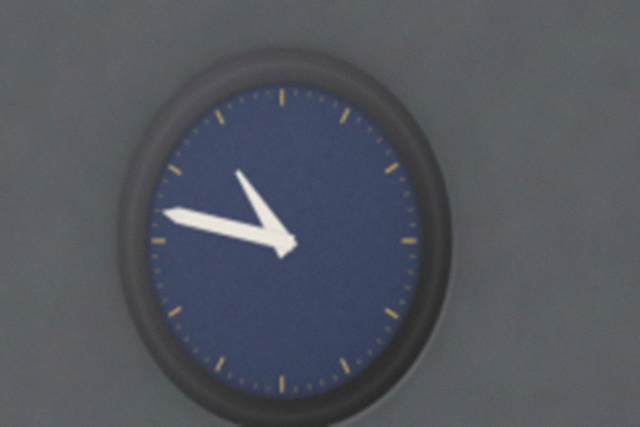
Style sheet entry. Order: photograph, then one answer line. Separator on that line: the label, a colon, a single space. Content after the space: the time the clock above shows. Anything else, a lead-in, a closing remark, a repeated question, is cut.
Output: 10:47
